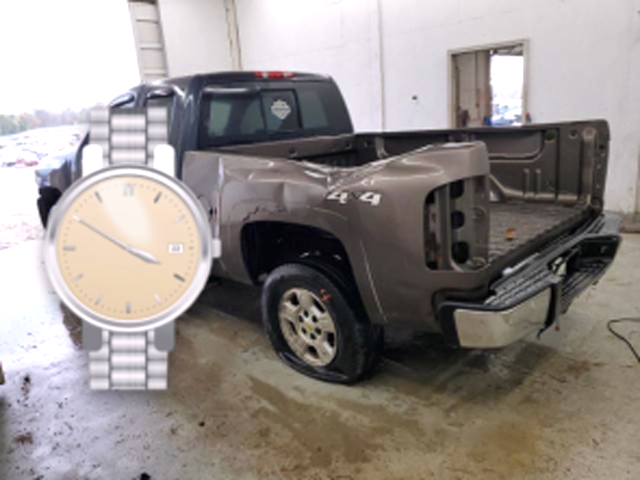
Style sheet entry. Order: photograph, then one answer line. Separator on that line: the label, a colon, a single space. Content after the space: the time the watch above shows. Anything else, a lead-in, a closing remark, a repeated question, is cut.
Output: 3:50
